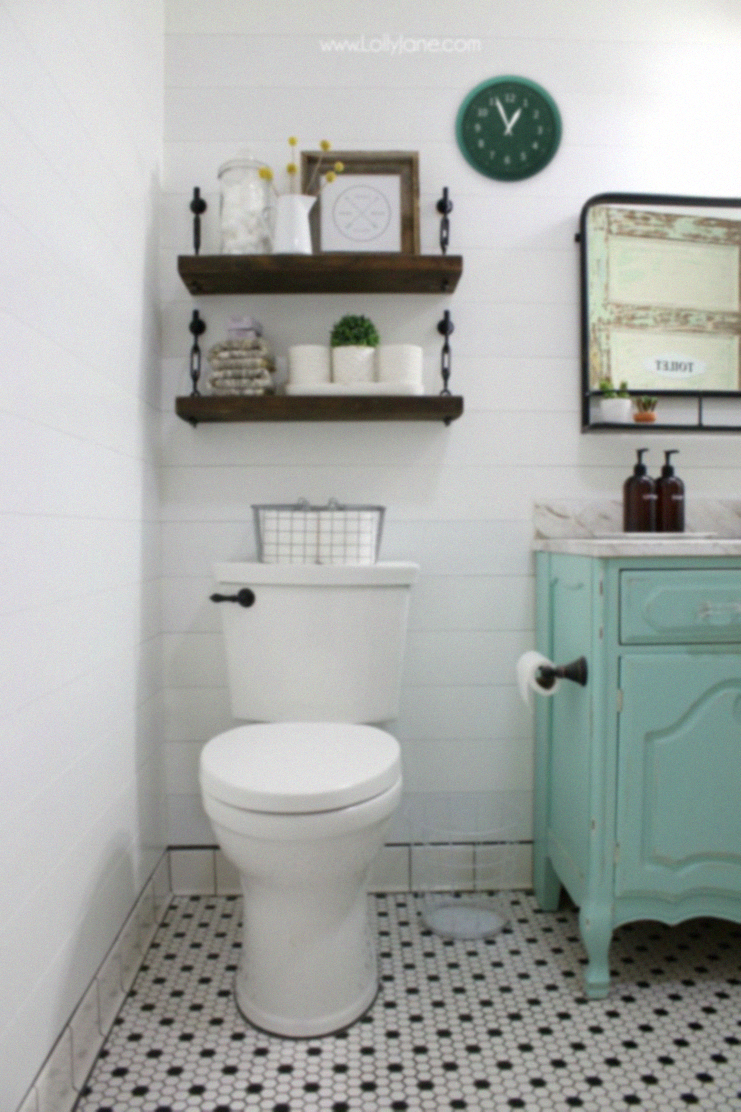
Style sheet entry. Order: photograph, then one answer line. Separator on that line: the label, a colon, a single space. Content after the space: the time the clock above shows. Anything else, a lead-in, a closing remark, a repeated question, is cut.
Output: 12:56
